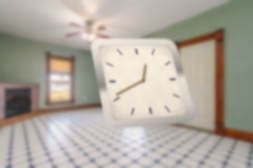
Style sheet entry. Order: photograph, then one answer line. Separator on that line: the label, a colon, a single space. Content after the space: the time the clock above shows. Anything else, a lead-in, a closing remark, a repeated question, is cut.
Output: 12:41
